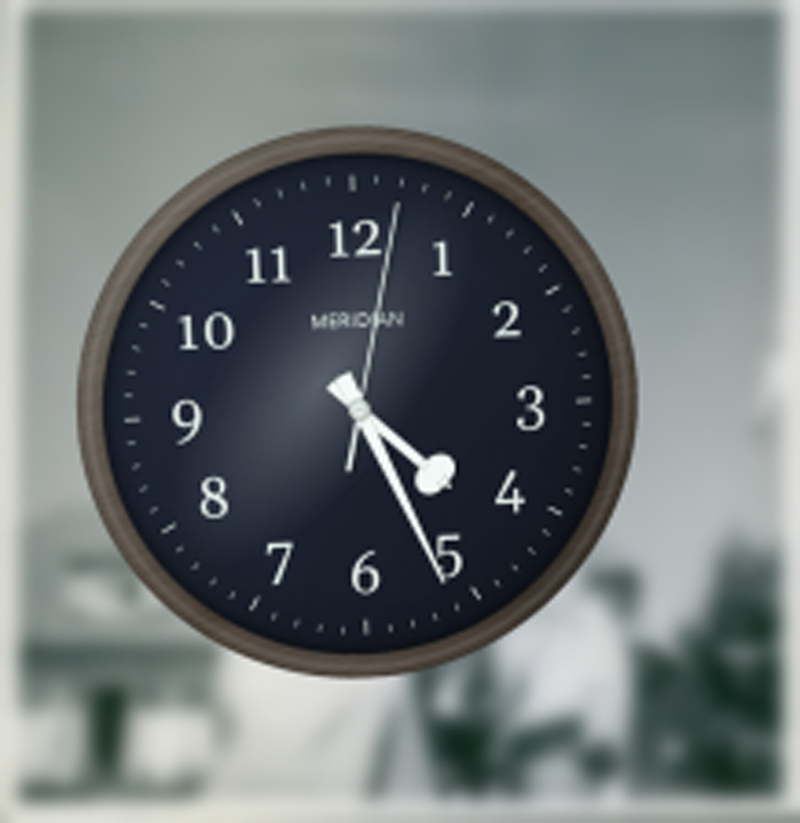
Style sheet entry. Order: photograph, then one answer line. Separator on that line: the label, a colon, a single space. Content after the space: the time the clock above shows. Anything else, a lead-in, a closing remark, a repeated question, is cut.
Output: 4:26:02
